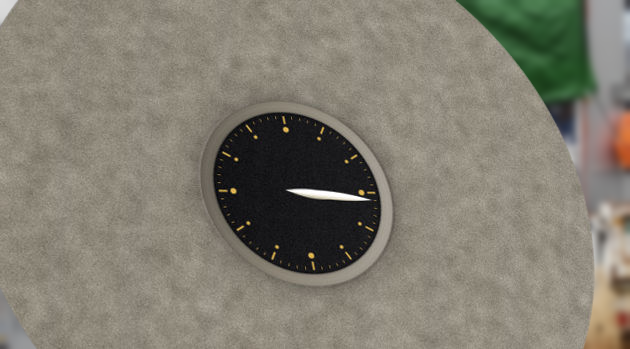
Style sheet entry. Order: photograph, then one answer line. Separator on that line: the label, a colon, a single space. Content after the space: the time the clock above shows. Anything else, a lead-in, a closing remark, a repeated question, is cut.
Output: 3:16
